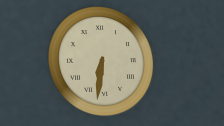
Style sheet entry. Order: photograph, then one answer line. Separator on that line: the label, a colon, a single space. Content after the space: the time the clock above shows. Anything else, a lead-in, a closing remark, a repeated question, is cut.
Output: 6:32
